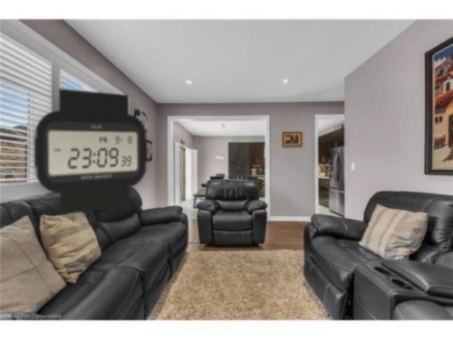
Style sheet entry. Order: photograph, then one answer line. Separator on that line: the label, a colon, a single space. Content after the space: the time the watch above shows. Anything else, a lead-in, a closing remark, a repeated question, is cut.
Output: 23:09
